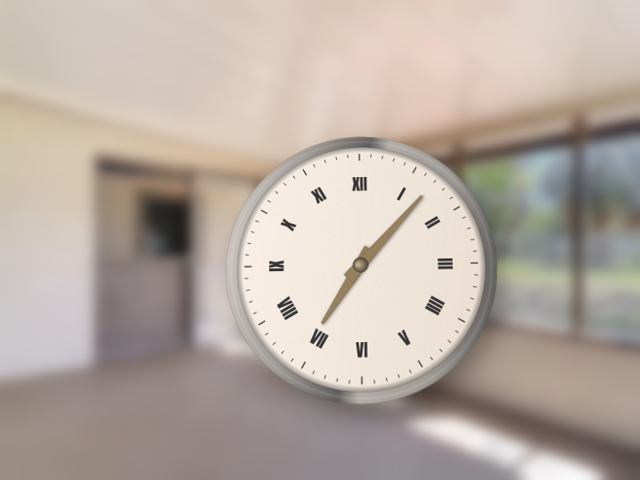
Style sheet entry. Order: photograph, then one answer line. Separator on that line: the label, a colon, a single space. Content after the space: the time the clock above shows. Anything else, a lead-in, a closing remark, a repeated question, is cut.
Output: 7:07
